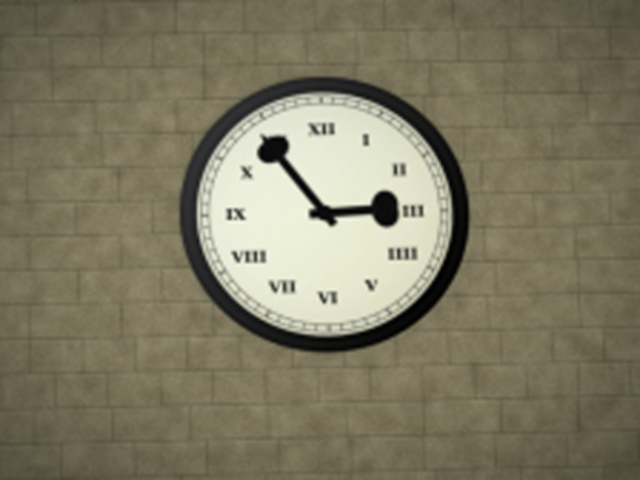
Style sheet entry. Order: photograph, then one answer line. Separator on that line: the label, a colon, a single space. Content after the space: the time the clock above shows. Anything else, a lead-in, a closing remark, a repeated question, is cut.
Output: 2:54
